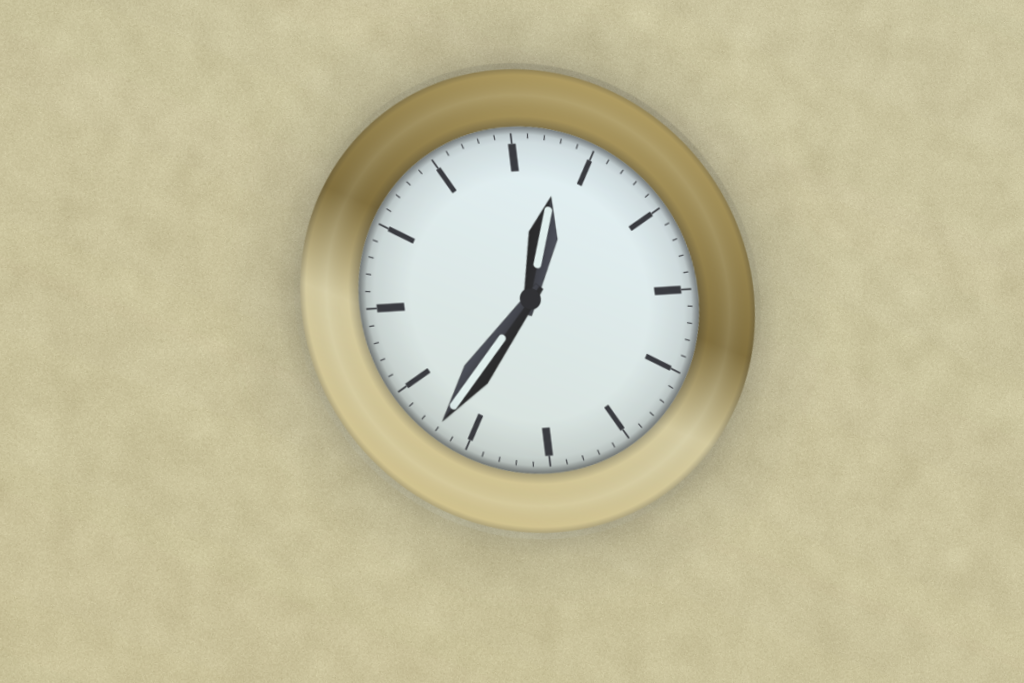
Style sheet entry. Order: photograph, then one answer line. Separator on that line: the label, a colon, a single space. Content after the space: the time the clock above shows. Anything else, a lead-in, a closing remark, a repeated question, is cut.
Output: 12:37
